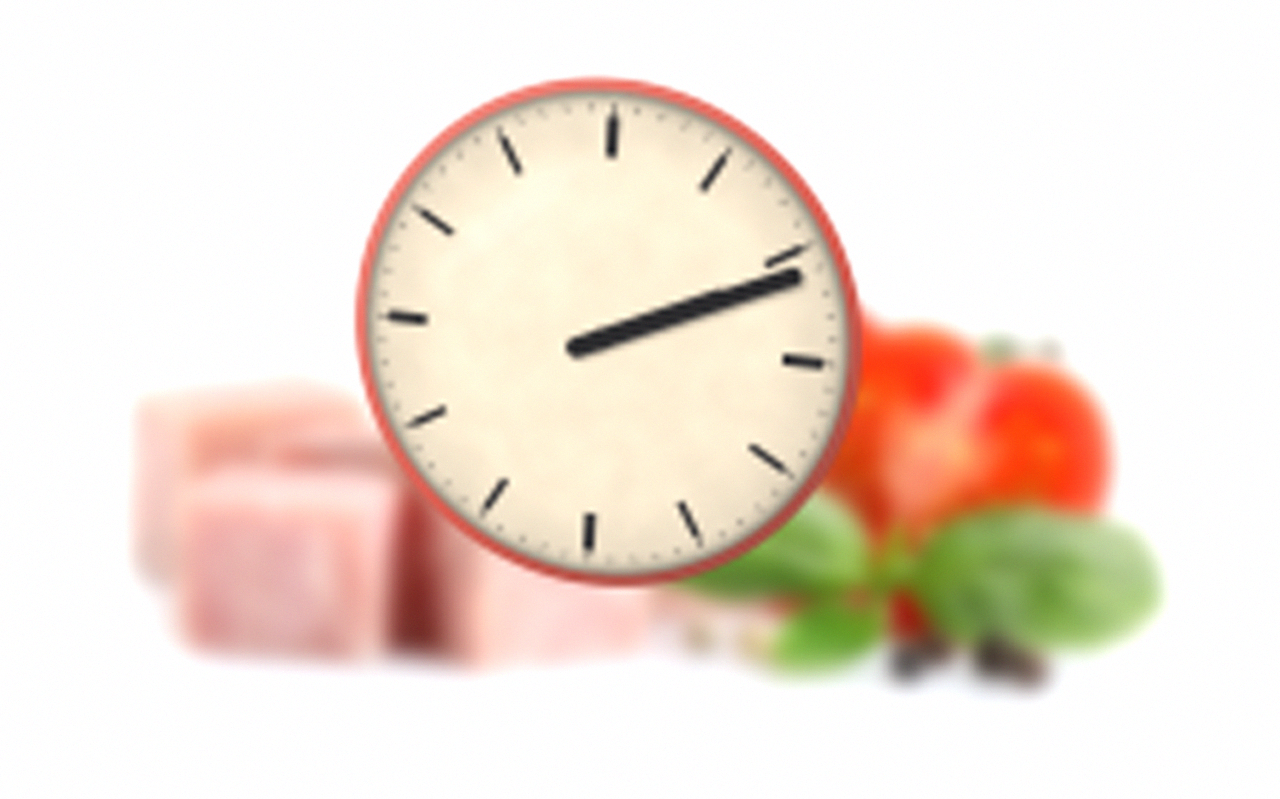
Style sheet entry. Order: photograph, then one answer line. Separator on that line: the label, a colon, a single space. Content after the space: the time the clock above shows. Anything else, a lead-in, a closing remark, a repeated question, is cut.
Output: 2:11
